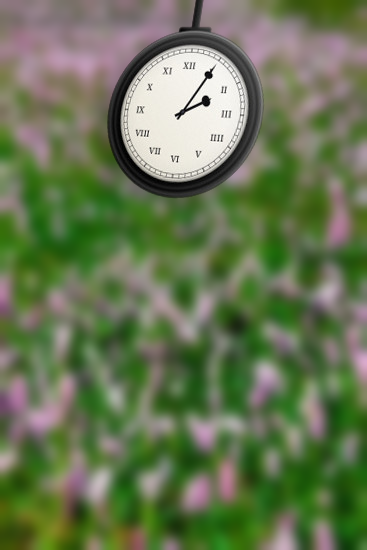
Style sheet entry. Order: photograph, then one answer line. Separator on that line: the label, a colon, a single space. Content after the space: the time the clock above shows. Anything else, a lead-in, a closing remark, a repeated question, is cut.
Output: 2:05
